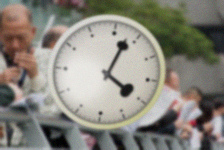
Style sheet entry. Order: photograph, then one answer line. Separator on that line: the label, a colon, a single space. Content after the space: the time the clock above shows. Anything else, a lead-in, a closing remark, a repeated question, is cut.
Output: 4:03
